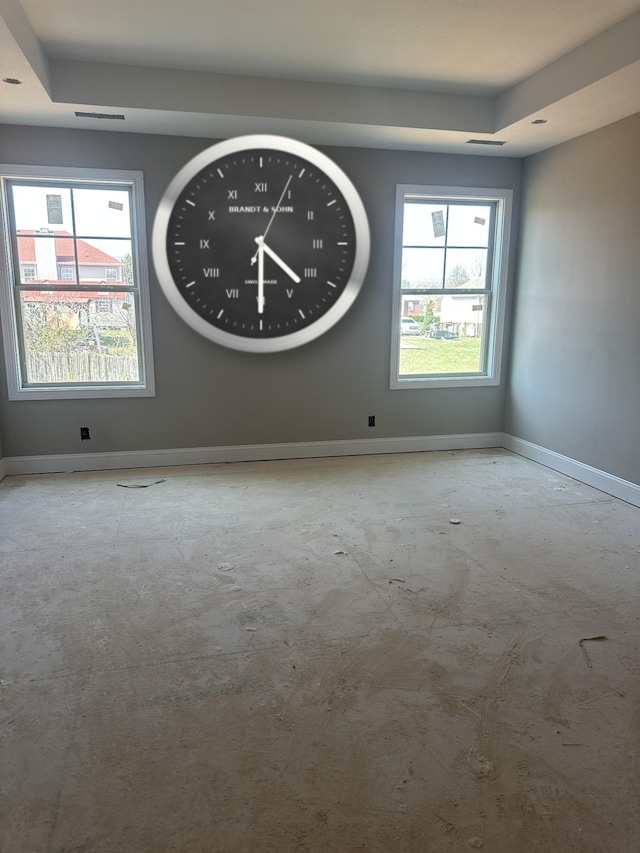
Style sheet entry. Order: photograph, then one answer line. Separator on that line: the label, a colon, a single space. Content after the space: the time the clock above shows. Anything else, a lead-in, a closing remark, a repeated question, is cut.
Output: 4:30:04
